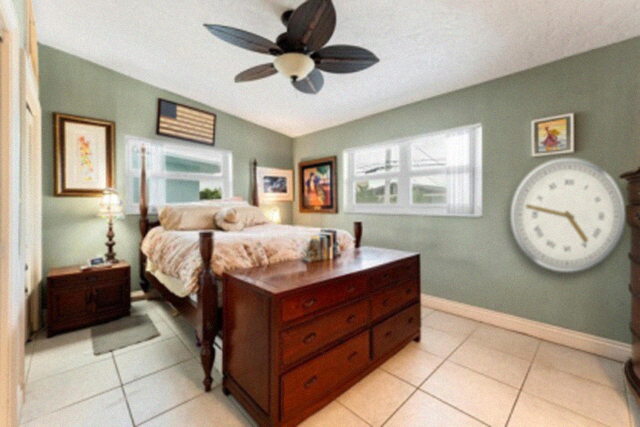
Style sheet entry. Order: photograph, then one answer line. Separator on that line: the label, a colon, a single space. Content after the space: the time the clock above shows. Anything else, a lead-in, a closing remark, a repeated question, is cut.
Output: 4:47
